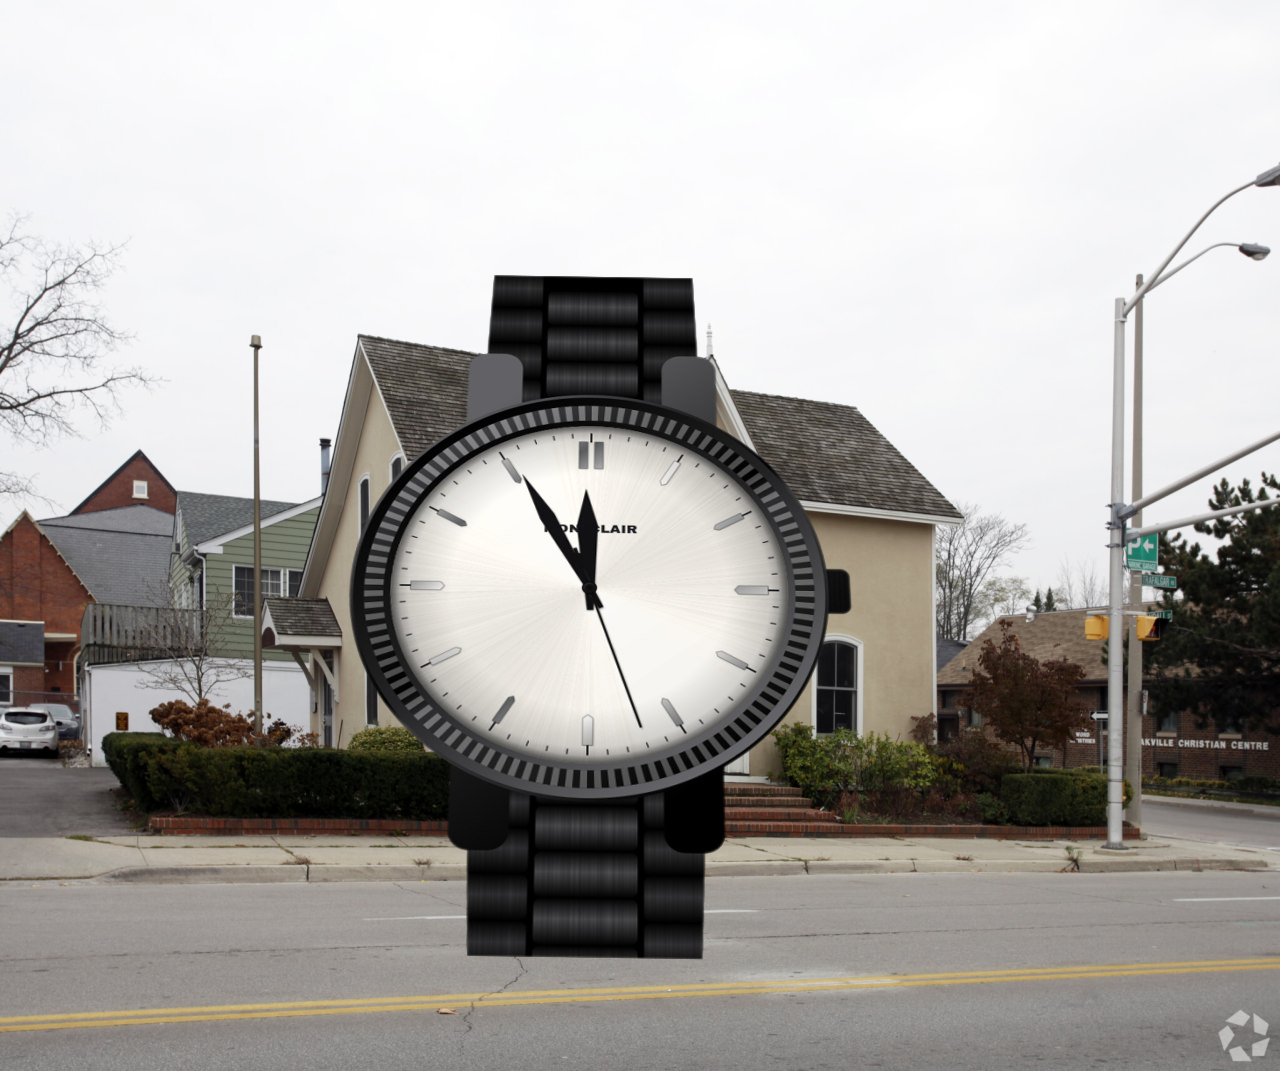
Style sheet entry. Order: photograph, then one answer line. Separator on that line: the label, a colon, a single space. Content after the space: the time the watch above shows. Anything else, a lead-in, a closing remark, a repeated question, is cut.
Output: 11:55:27
